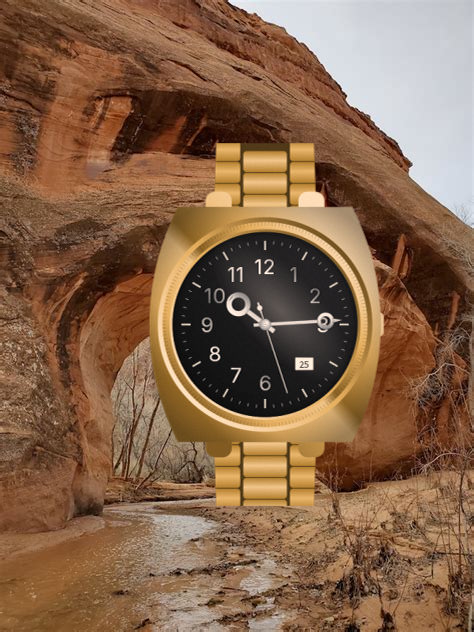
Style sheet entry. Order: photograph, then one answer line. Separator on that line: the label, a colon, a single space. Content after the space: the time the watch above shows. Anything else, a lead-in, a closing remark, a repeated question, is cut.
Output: 10:14:27
